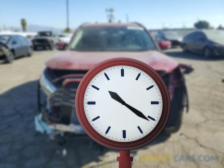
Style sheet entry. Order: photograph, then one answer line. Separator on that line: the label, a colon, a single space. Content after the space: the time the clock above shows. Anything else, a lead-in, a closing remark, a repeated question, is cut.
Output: 10:21
